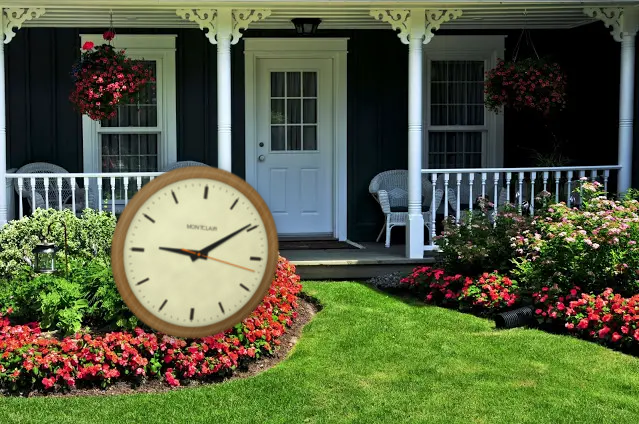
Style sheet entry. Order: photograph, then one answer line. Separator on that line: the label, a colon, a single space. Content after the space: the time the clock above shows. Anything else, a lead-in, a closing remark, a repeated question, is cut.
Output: 9:09:17
